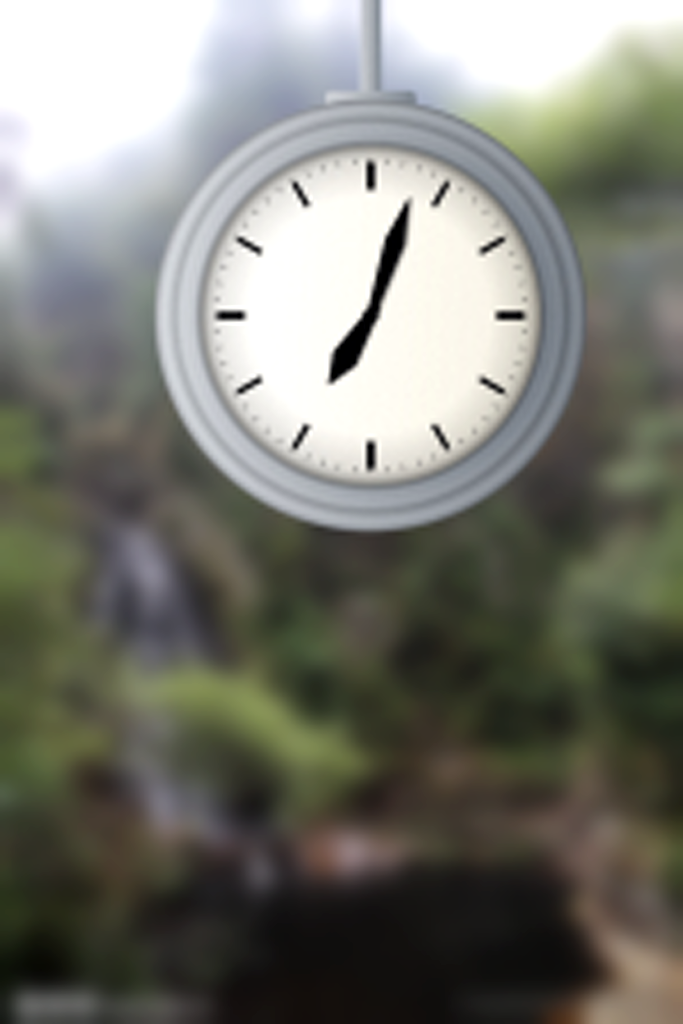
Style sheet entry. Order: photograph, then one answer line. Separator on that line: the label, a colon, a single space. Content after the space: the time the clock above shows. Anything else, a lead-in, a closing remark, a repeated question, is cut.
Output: 7:03
